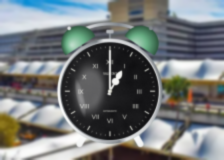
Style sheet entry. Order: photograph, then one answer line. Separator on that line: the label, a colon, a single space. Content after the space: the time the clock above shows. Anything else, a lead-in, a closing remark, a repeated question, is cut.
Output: 1:00
